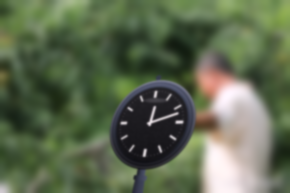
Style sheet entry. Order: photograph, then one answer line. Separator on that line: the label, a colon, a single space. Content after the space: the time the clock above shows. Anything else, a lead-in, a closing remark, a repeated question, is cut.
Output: 12:12
